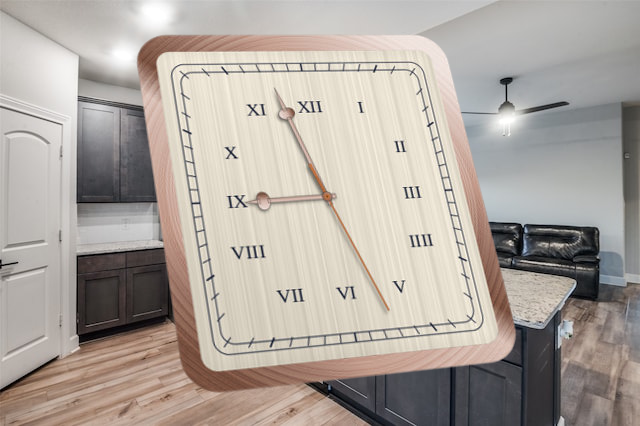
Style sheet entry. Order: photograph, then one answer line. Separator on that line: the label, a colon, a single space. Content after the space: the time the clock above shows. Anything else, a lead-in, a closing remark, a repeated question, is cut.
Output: 8:57:27
